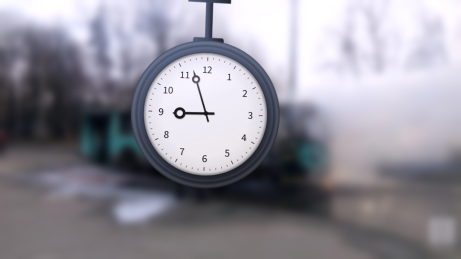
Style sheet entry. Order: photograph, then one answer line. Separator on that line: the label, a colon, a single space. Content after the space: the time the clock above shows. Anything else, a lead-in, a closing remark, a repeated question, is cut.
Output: 8:57
